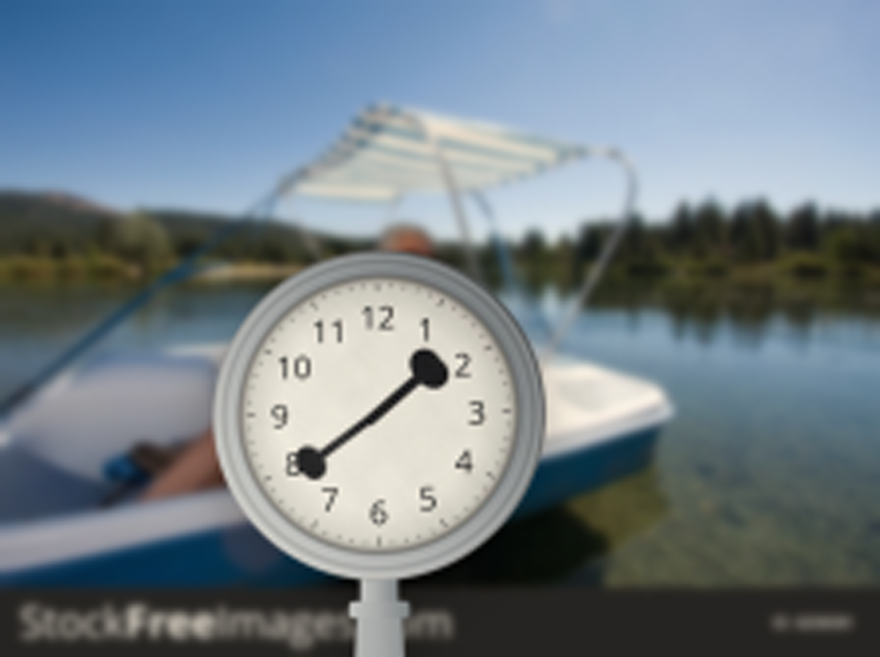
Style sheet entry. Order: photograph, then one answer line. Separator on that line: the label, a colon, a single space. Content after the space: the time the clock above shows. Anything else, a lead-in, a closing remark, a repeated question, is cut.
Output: 1:39
